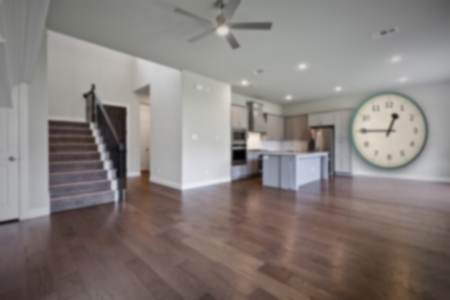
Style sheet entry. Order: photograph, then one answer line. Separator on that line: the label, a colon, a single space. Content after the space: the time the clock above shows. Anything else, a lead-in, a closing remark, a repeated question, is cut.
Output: 12:45
